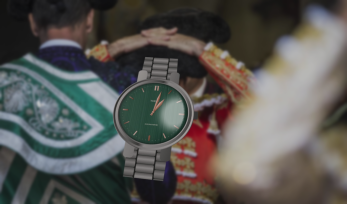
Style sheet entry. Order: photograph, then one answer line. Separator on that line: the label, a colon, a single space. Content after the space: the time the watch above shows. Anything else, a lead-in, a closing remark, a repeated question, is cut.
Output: 1:02
